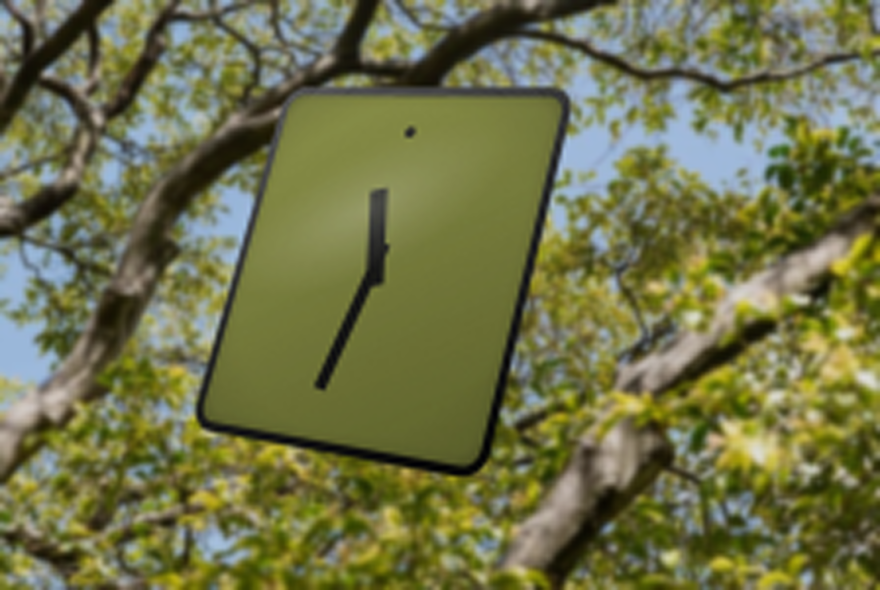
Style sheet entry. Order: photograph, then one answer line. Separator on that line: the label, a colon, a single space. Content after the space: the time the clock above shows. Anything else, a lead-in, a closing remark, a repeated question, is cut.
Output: 11:32
